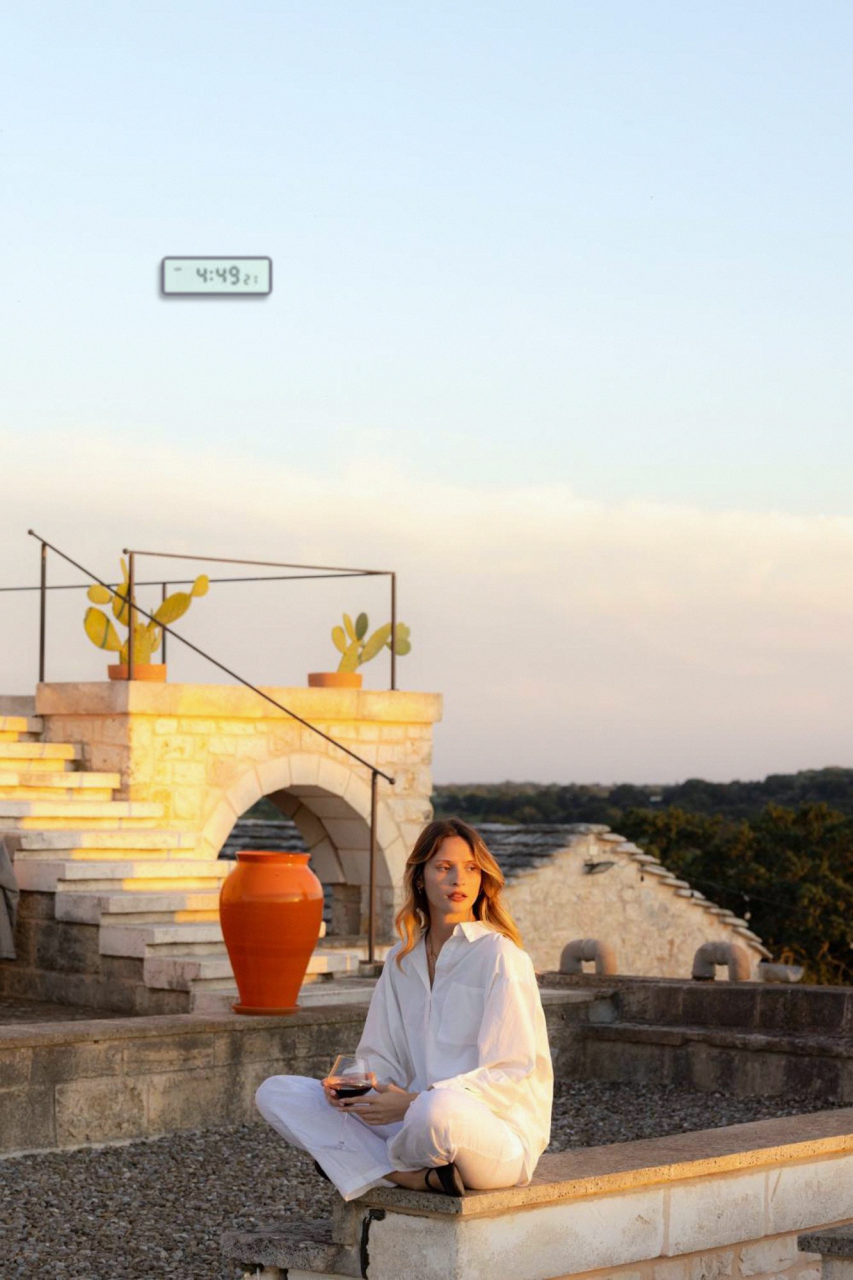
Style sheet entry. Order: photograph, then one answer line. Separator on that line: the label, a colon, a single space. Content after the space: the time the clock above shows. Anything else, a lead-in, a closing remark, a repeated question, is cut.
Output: 4:49
